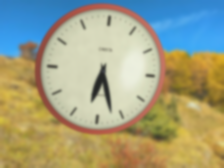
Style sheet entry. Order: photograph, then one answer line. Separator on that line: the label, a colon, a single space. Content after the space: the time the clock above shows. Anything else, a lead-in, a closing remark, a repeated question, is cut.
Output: 6:27
